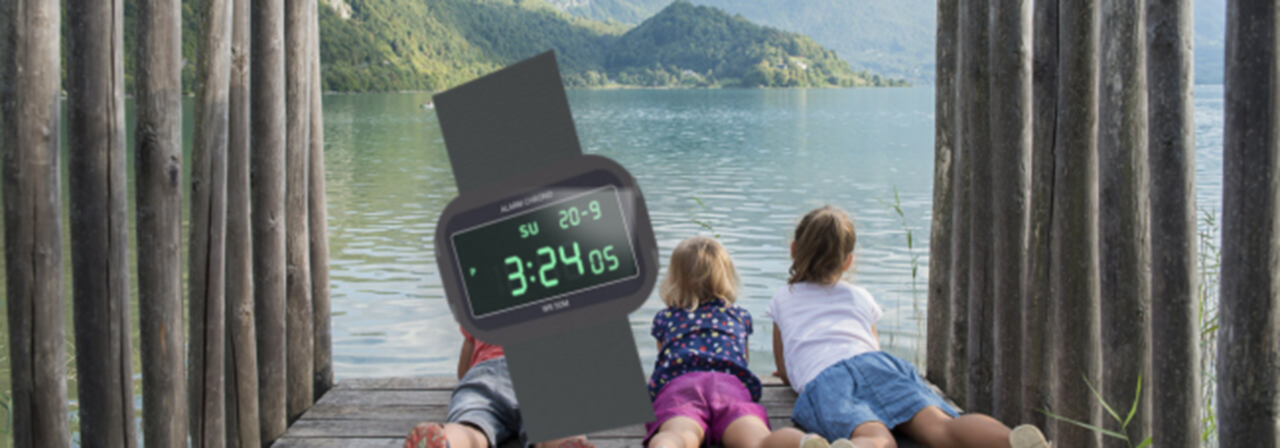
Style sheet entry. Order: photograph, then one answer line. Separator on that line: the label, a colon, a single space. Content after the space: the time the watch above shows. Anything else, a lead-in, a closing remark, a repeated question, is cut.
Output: 3:24:05
